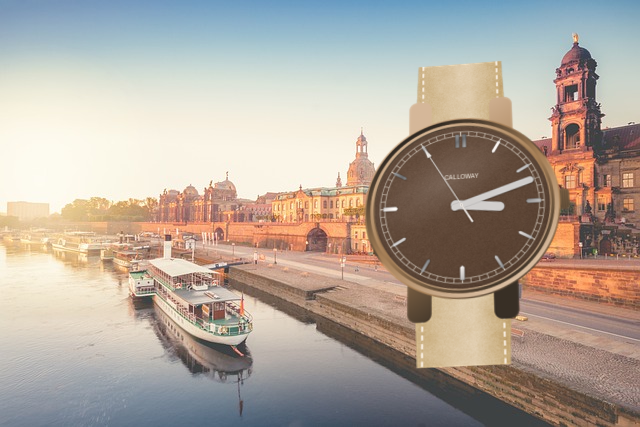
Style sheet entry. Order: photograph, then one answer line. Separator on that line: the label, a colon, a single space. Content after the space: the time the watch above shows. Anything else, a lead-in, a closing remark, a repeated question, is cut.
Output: 3:11:55
